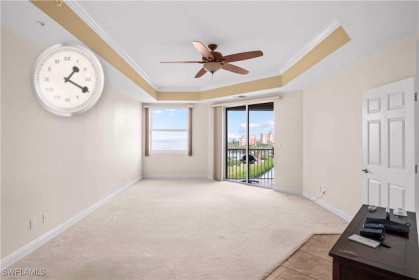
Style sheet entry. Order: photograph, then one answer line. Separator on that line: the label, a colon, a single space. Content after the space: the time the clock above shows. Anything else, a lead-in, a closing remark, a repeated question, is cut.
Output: 1:20
